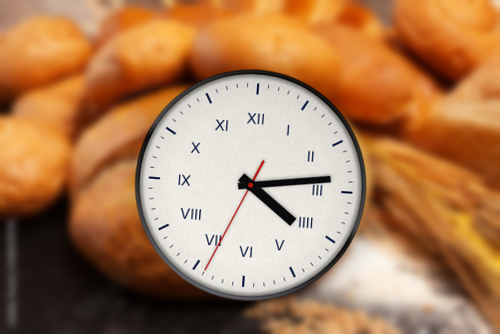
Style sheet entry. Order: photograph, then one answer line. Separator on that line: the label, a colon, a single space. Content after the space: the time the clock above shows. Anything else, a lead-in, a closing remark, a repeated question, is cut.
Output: 4:13:34
